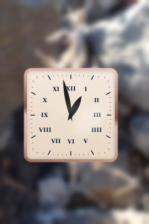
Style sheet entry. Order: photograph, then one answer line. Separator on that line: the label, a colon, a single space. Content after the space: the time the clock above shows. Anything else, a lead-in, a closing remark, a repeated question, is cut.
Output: 12:58
